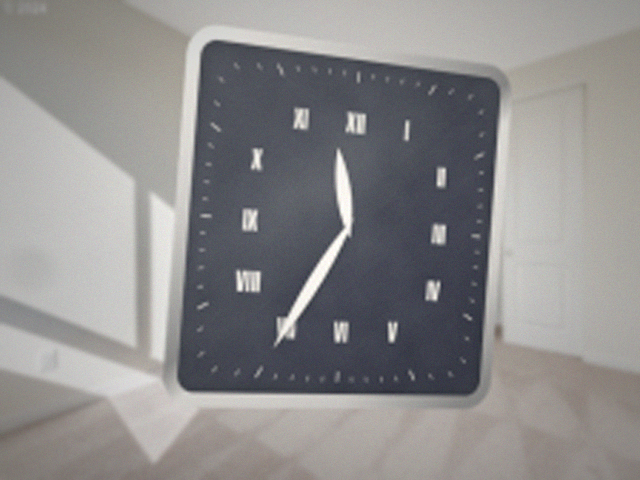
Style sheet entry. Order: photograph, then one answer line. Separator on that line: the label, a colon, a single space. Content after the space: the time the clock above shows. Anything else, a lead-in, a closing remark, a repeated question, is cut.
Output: 11:35
